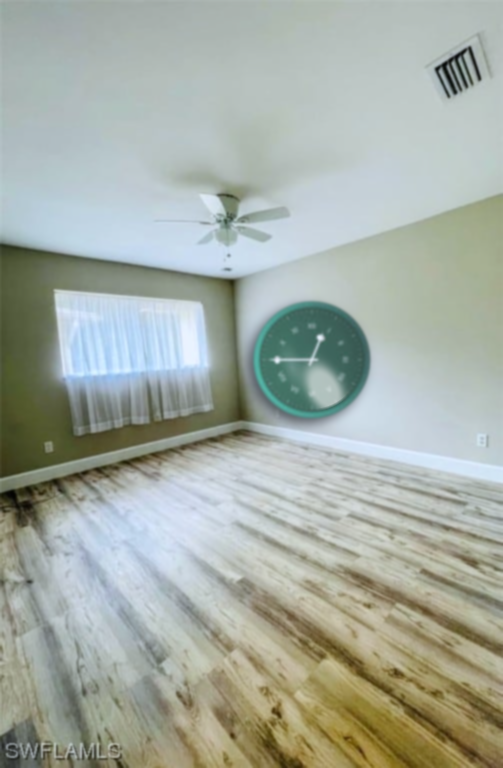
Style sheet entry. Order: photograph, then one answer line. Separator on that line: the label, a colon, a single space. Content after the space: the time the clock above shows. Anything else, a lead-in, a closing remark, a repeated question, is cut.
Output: 12:45
